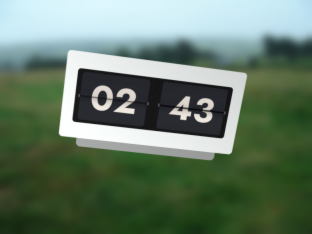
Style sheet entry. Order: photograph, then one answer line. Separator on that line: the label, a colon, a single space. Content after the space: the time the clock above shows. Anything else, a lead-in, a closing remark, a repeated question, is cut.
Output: 2:43
